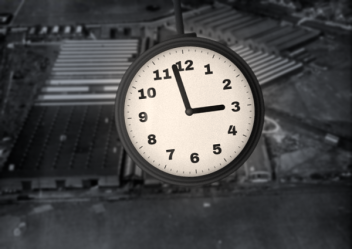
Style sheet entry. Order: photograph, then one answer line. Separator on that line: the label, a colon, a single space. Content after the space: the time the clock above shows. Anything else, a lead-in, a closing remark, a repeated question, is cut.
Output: 2:58
